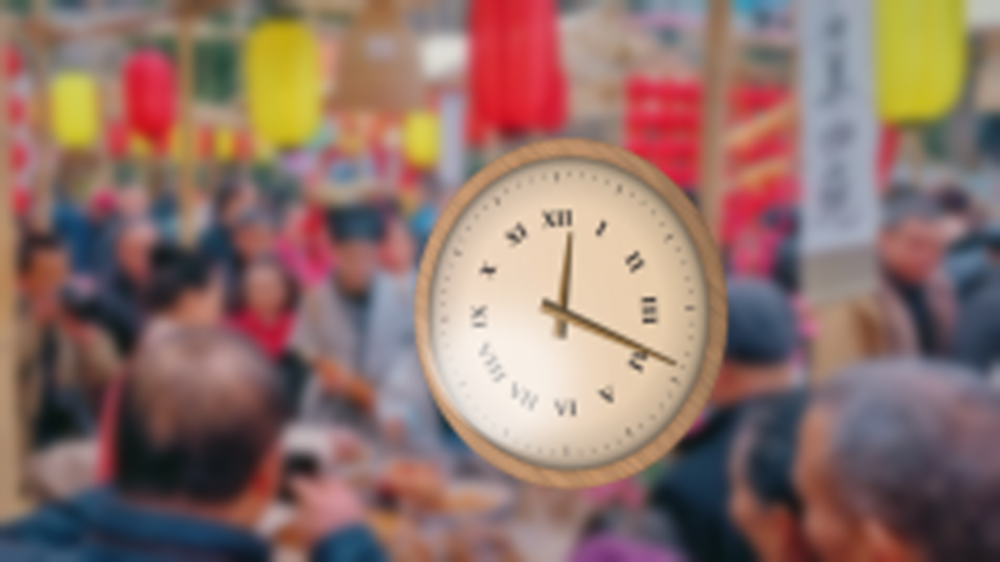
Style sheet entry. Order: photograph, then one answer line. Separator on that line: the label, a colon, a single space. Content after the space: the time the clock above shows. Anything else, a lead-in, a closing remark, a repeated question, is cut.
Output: 12:19
